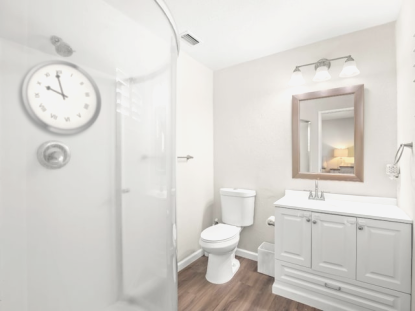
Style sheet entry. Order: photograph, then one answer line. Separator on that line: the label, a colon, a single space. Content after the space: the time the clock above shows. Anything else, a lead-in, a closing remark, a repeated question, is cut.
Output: 9:59
